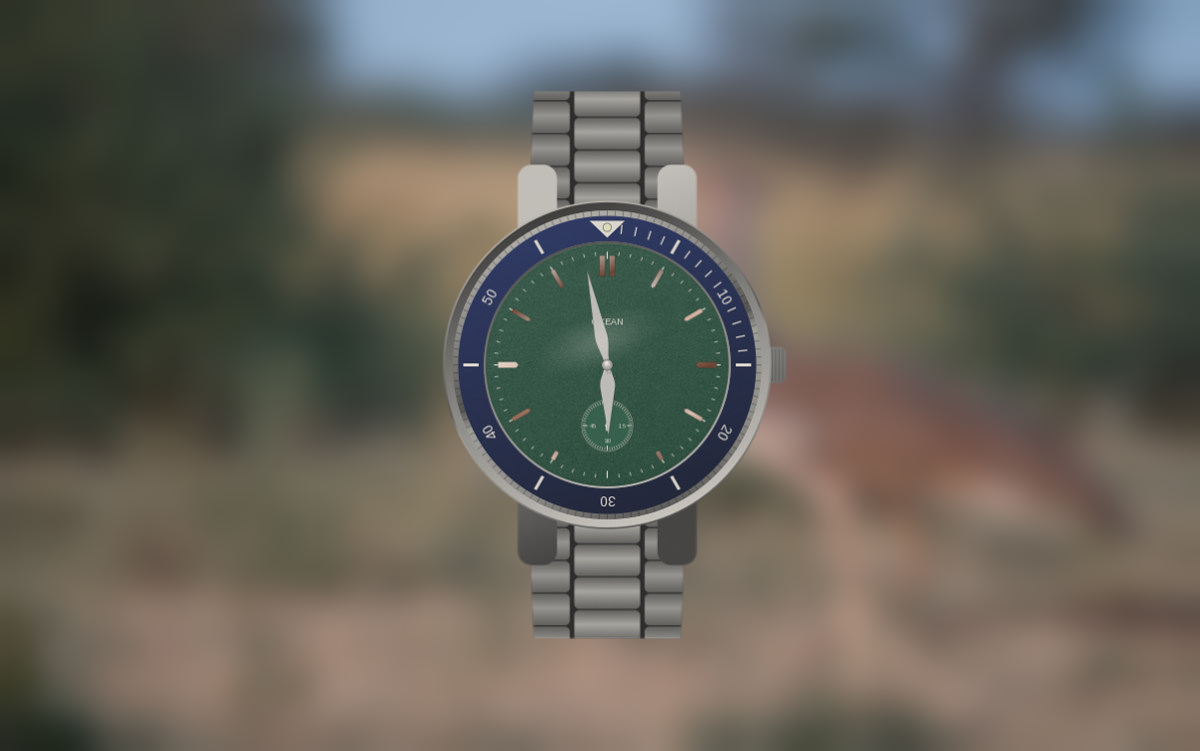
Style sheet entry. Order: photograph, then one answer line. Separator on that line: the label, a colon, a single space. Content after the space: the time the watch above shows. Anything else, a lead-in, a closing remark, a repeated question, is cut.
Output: 5:58
